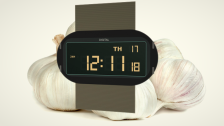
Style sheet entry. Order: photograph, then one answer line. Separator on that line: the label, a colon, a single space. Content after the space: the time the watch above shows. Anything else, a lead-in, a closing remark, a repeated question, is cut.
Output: 12:11:18
